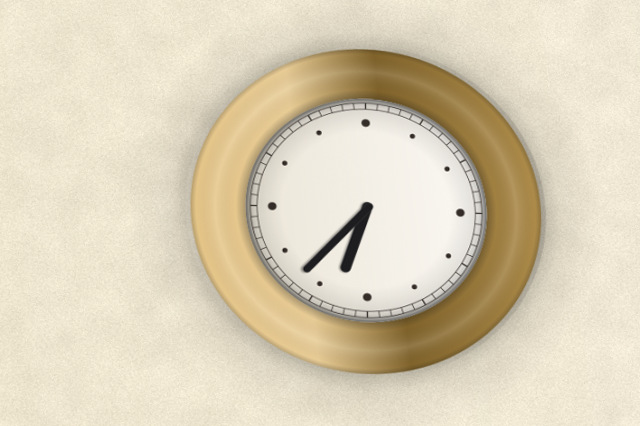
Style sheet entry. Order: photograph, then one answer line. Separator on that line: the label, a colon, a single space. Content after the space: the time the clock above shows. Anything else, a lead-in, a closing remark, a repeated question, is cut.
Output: 6:37
